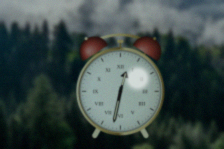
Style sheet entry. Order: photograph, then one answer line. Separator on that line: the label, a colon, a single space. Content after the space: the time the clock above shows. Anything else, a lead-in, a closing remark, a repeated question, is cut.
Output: 12:32
